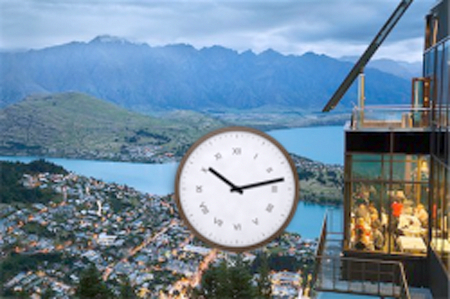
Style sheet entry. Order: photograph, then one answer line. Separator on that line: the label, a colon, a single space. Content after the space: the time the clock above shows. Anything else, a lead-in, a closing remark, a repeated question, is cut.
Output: 10:13
